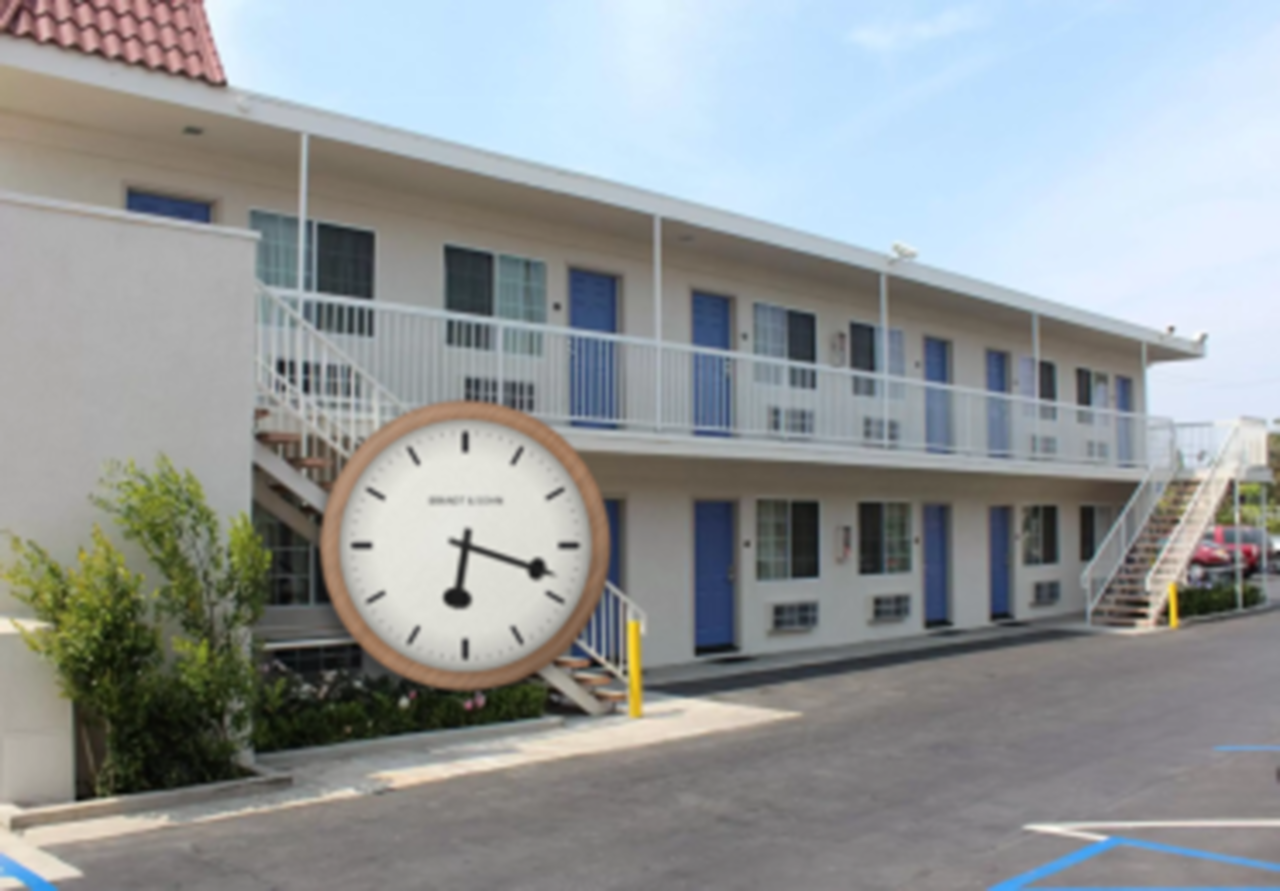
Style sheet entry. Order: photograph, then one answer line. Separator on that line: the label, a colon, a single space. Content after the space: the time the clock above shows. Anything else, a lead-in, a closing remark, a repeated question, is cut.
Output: 6:18
